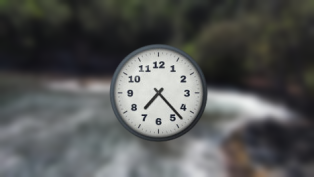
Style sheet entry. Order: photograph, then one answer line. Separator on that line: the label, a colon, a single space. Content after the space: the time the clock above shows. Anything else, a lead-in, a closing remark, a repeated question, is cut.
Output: 7:23
